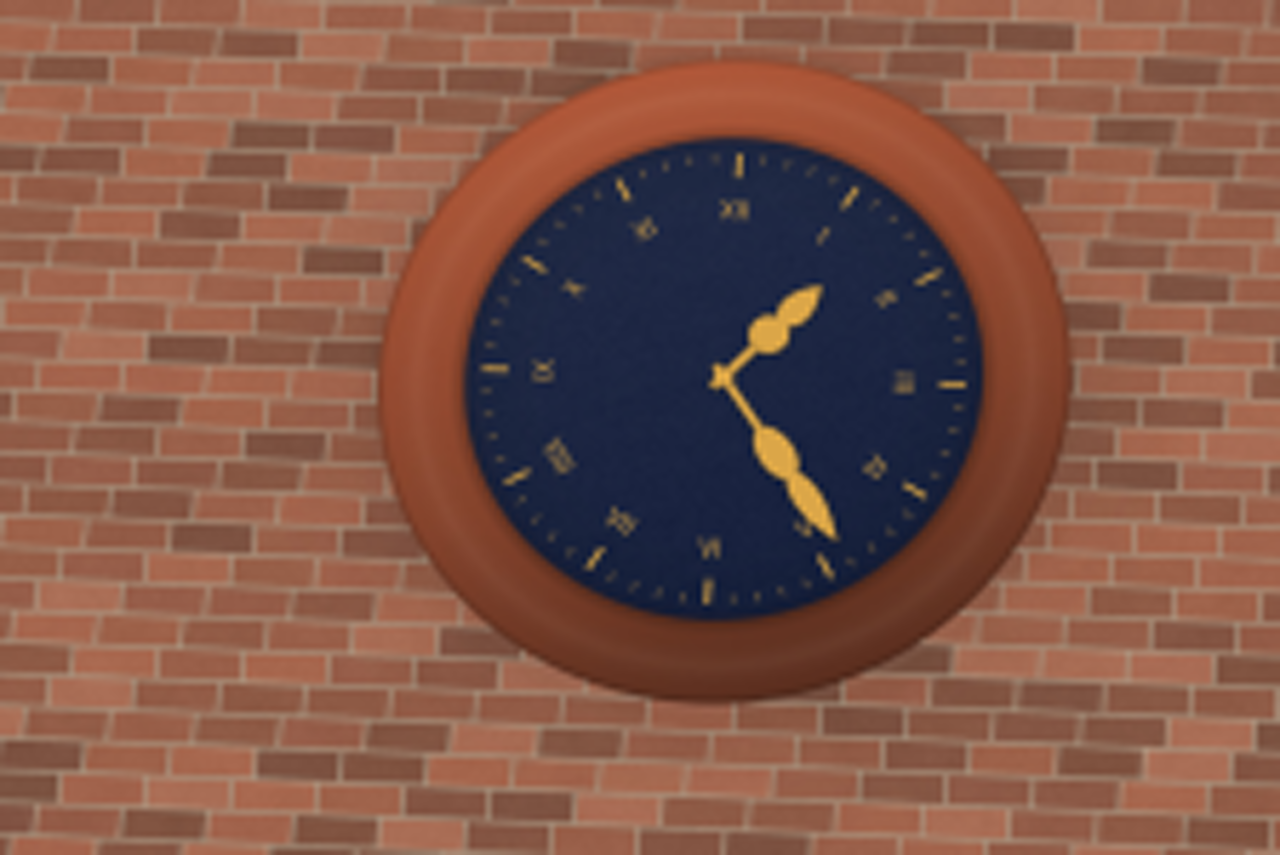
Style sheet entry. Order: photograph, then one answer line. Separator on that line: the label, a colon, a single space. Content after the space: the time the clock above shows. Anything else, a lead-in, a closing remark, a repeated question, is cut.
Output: 1:24
